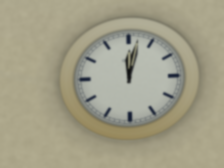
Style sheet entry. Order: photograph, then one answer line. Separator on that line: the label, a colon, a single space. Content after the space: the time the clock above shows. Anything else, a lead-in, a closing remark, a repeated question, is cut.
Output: 12:02
